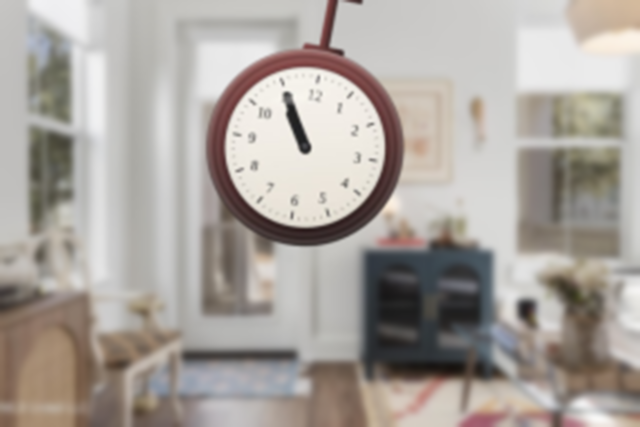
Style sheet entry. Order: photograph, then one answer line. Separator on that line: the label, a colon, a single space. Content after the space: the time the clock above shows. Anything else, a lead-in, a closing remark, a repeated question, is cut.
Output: 10:55
